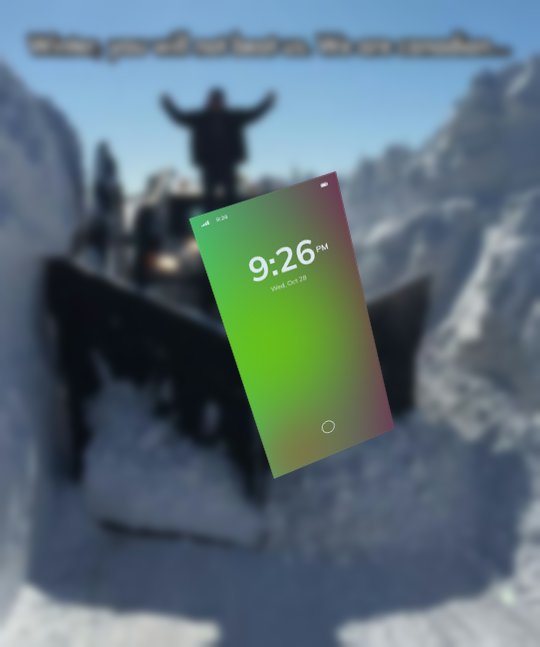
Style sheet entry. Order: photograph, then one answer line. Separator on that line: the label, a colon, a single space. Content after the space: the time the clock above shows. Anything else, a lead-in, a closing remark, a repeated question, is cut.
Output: 9:26
